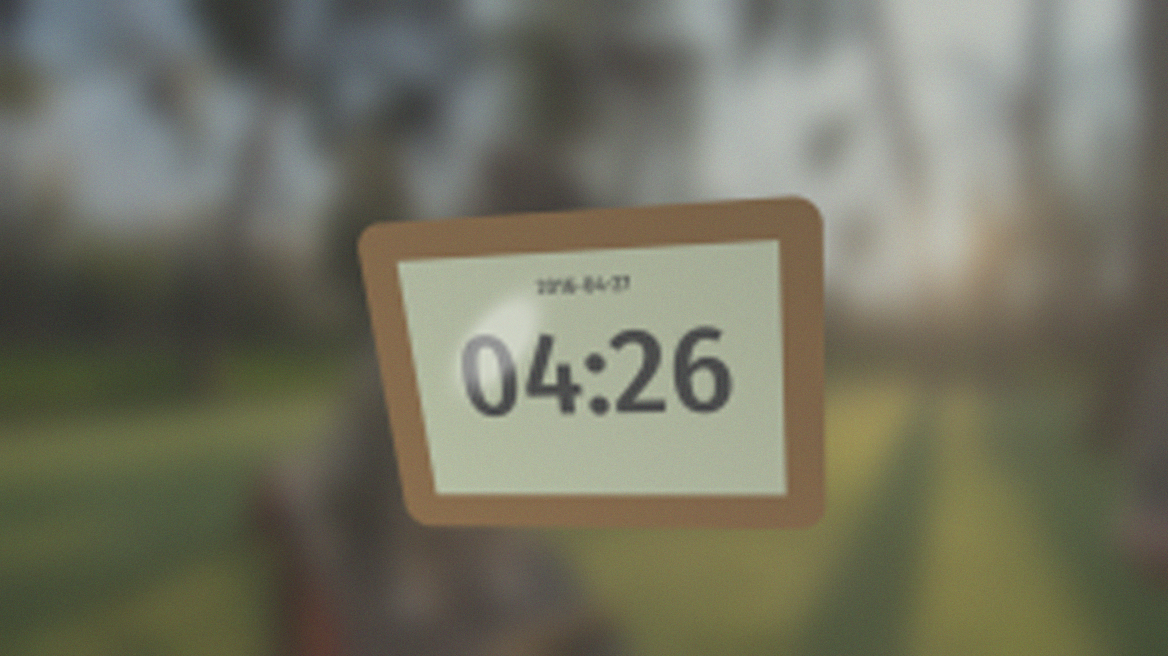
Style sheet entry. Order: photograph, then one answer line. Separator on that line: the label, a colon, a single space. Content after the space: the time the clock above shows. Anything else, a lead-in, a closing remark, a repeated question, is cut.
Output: 4:26
